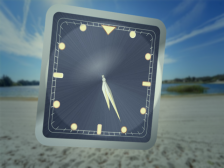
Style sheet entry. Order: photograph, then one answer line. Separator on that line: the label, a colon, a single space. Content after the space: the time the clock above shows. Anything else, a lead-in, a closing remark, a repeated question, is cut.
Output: 5:25
